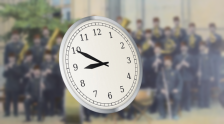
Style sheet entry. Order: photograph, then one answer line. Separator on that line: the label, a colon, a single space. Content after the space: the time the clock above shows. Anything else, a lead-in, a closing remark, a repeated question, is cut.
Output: 8:50
